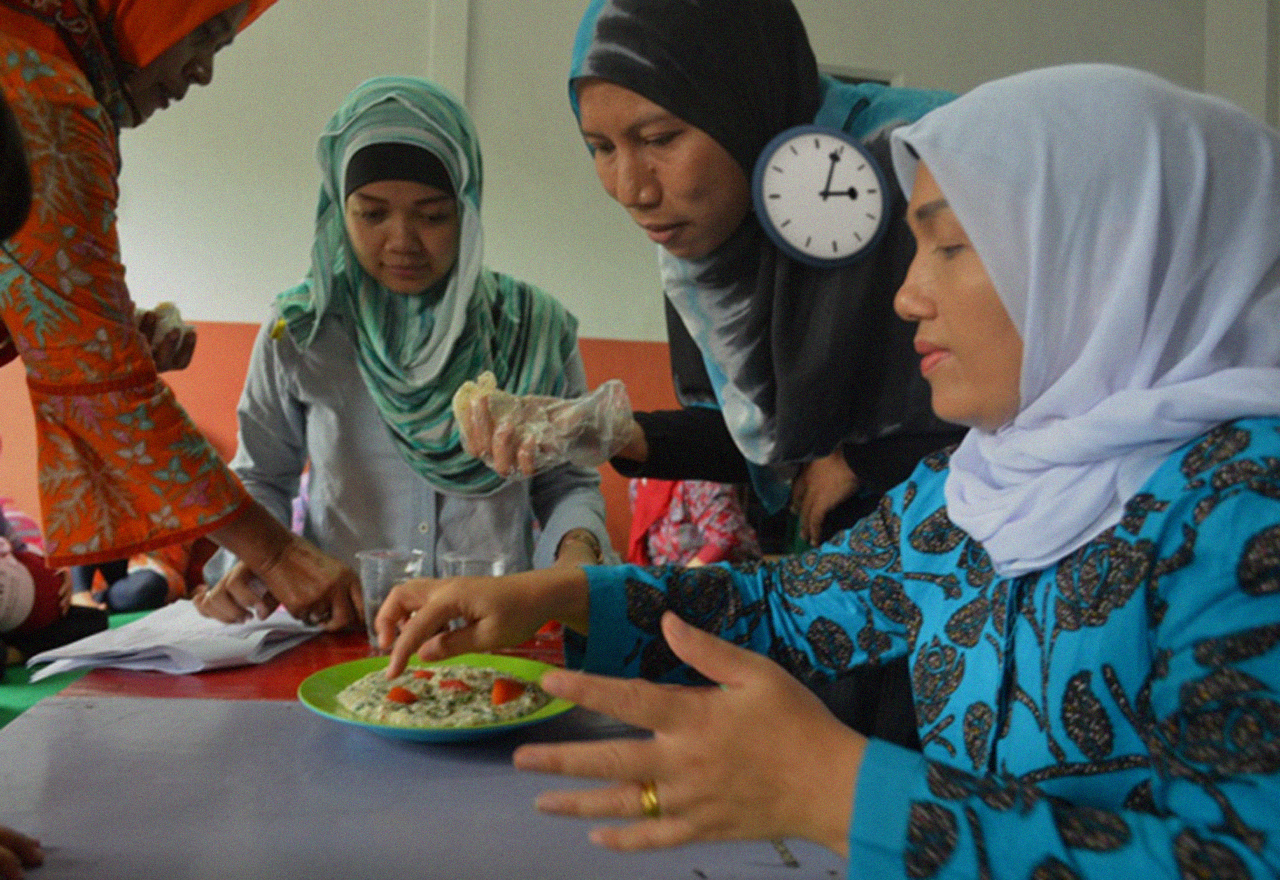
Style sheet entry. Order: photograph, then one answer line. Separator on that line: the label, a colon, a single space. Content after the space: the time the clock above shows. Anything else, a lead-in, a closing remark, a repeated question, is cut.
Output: 3:04
